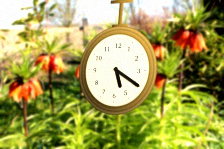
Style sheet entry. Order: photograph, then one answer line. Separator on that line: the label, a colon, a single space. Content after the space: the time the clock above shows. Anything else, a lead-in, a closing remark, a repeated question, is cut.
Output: 5:20
